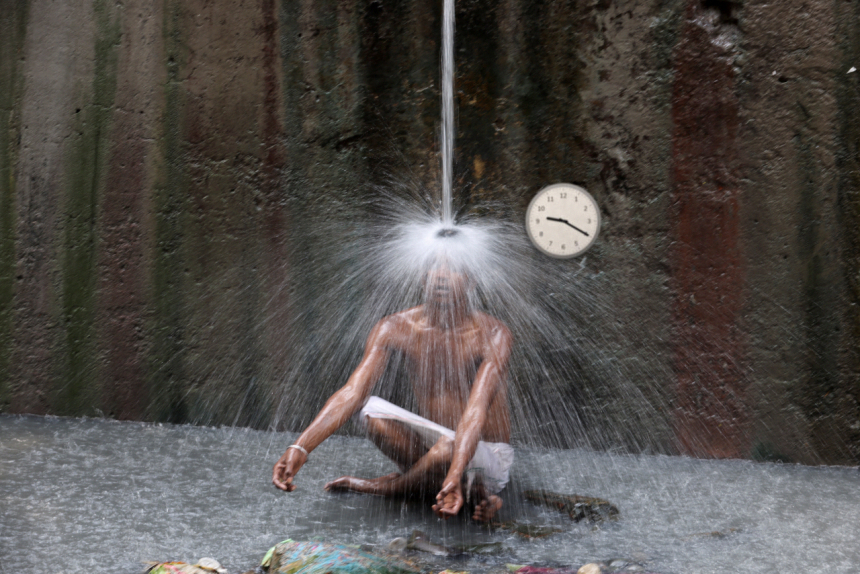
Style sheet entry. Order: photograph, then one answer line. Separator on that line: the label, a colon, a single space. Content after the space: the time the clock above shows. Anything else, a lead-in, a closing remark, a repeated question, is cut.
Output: 9:20
